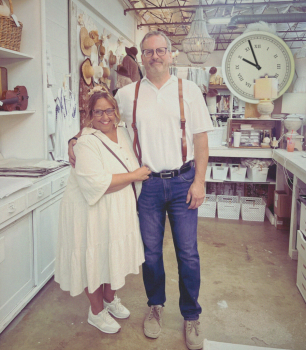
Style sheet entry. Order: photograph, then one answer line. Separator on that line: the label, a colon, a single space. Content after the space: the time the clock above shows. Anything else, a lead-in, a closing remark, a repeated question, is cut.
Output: 9:57
